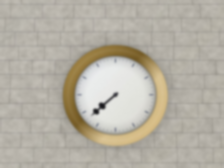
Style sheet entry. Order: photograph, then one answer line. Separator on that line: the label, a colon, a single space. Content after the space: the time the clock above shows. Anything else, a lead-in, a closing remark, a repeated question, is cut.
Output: 7:38
